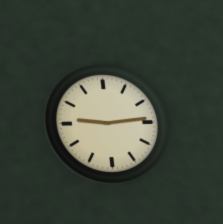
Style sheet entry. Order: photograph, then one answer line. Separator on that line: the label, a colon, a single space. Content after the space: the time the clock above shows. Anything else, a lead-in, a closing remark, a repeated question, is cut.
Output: 9:14
